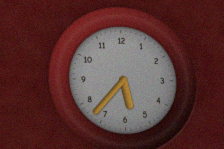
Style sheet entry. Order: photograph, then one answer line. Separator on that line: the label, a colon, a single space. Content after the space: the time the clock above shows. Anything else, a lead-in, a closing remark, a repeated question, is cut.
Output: 5:37
